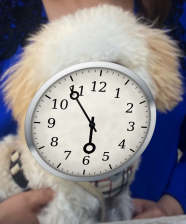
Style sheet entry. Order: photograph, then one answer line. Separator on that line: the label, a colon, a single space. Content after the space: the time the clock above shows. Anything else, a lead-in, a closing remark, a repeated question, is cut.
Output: 5:54
